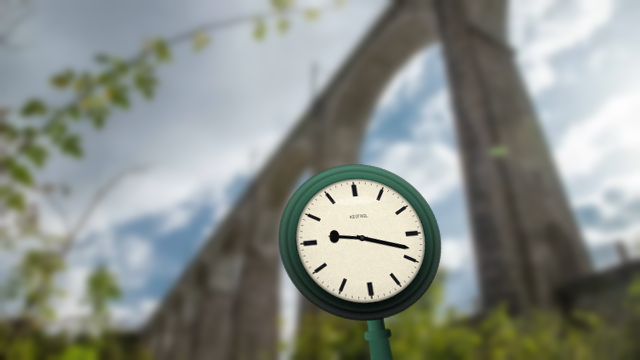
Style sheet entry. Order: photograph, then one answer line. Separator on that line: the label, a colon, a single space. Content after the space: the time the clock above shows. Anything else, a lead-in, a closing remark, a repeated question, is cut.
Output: 9:18
